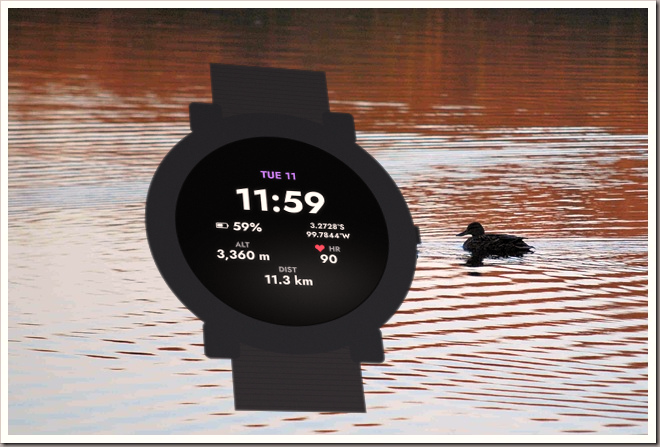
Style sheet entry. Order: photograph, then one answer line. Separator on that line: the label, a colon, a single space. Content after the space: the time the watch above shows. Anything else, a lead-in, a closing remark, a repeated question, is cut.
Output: 11:59
